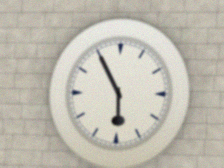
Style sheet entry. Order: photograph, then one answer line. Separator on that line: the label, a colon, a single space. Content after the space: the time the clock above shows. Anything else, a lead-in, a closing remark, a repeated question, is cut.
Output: 5:55
